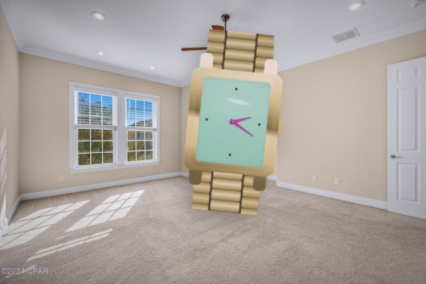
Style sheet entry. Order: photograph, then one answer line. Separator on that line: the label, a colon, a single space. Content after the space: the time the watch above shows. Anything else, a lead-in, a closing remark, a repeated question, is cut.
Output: 2:20
